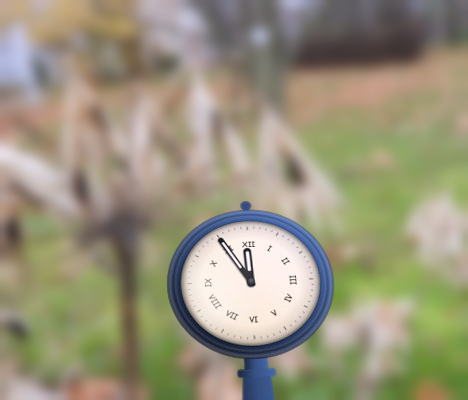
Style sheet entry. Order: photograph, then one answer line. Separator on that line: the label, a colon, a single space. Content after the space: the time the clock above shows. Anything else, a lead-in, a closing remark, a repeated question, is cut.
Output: 11:55
